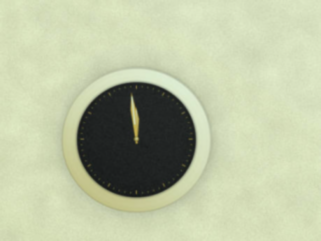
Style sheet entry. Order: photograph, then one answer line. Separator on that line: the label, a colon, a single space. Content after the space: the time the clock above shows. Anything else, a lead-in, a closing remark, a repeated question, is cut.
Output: 11:59
